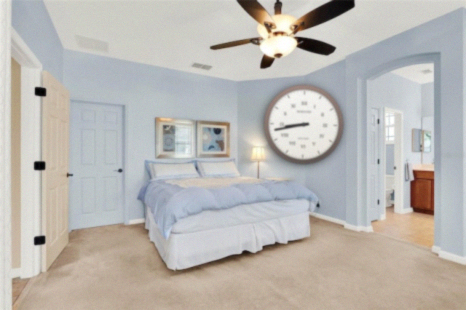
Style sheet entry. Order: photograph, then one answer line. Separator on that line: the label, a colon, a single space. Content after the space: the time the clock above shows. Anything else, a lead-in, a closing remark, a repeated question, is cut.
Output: 8:43
